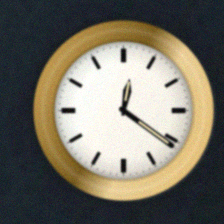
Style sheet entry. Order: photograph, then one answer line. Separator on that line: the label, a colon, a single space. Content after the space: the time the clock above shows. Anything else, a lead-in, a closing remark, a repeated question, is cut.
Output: 12:21
